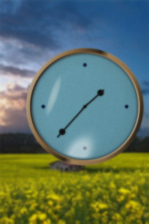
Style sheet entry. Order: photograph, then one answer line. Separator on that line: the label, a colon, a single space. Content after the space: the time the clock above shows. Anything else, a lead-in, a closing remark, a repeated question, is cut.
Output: 1:37
